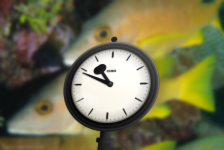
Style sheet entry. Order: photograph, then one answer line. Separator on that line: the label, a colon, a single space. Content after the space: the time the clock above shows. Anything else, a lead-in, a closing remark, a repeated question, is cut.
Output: 10:49
